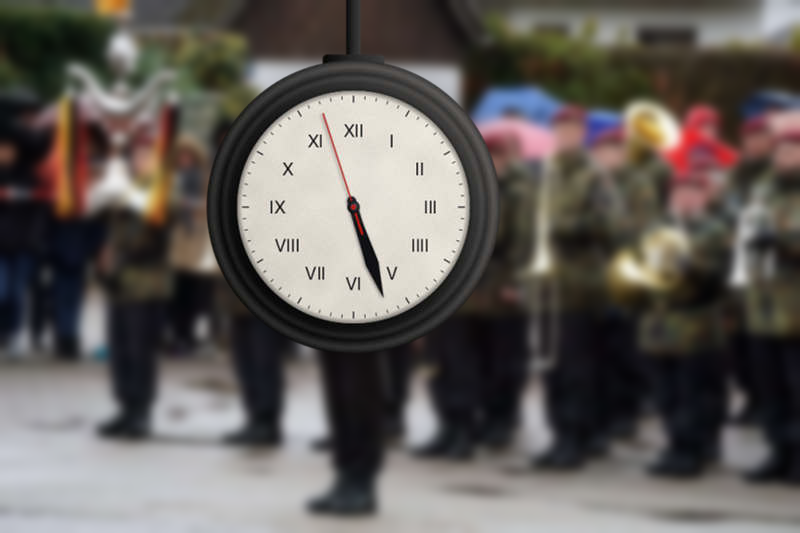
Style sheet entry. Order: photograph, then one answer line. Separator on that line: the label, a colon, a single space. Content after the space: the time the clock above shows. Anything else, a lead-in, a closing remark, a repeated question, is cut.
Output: 5:26:57
